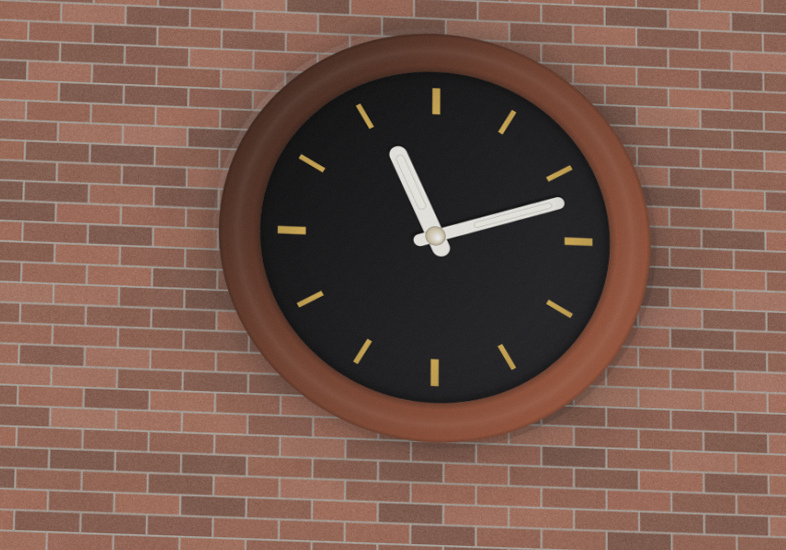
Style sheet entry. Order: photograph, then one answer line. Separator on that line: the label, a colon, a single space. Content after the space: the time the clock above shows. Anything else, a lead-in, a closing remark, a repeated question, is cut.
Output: 11:12
